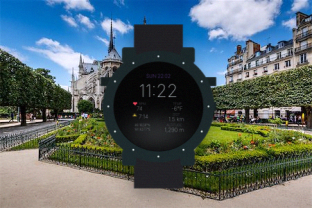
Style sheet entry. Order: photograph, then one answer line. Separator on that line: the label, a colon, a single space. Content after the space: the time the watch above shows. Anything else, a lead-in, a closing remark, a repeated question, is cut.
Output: 11:22
